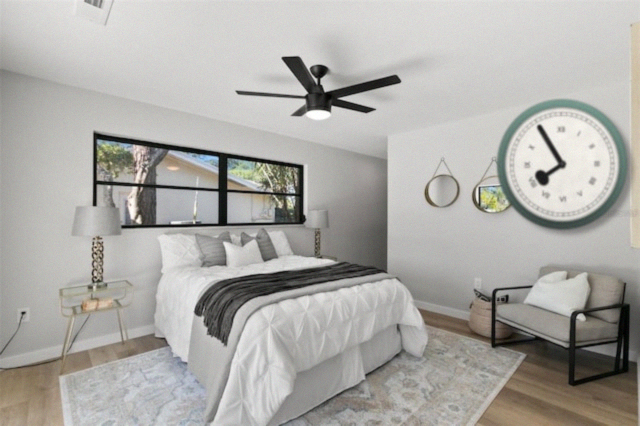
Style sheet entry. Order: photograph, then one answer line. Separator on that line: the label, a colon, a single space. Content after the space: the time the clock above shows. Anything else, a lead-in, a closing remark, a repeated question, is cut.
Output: 7:55
